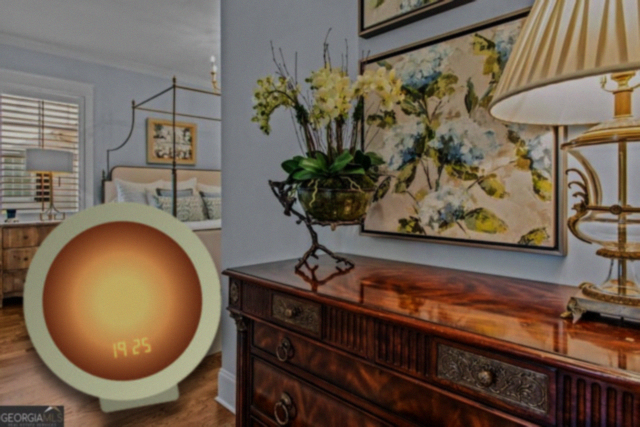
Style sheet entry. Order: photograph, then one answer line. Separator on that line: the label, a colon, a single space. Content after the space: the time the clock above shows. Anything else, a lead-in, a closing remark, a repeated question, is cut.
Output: 19:25
